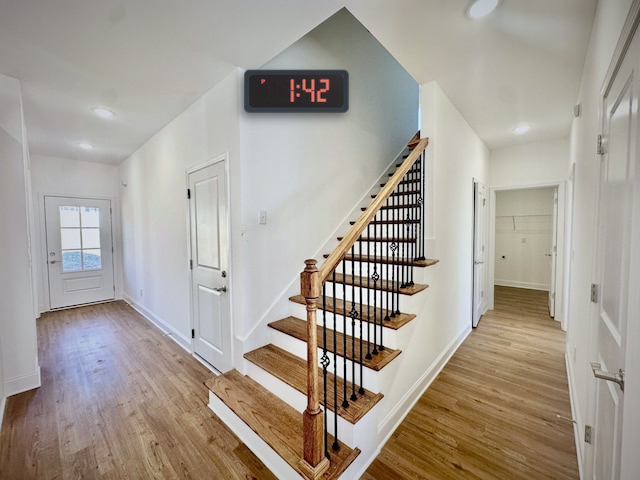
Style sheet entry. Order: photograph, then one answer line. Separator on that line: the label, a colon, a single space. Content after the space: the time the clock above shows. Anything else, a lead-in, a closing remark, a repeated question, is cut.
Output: 1:42
